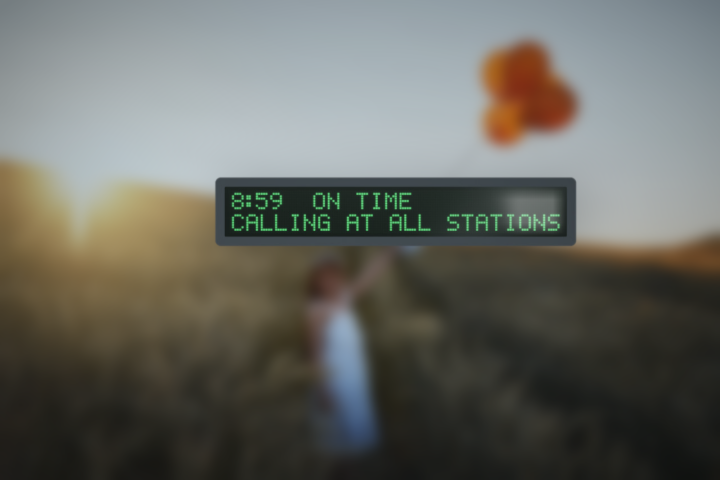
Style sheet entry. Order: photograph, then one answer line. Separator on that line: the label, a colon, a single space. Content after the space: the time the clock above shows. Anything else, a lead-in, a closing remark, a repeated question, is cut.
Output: 8:59
